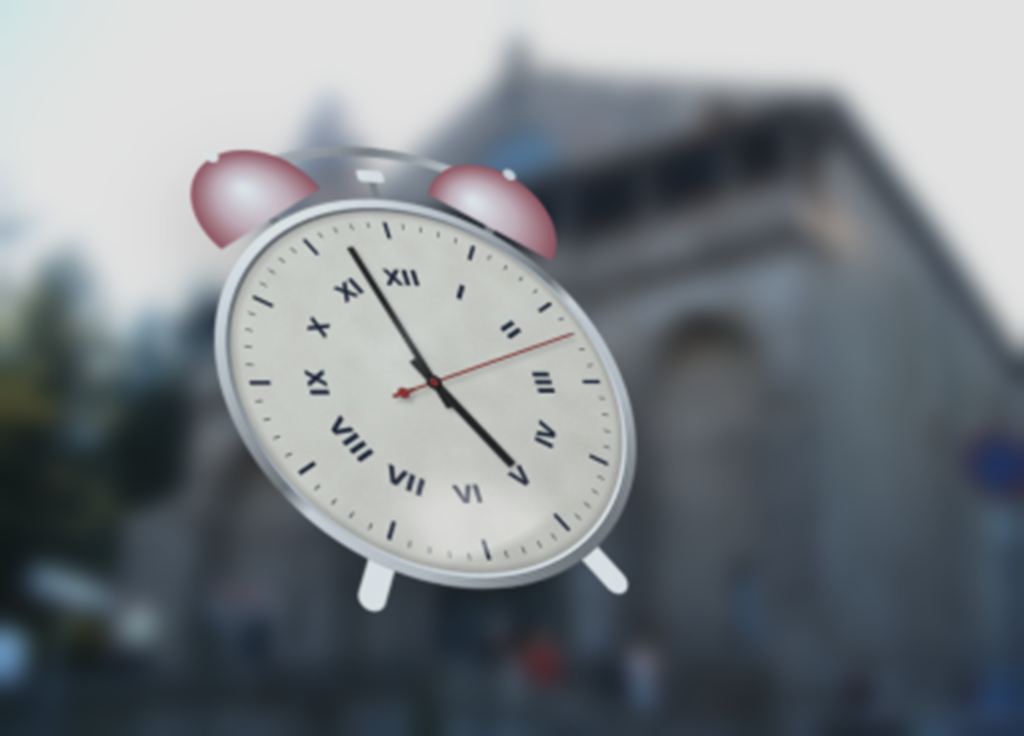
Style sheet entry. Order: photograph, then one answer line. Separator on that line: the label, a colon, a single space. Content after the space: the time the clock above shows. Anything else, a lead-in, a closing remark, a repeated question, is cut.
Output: 4:57:12
